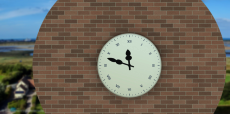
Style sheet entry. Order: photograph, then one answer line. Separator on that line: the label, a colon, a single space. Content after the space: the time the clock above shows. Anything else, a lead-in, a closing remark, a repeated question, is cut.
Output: 11:48
